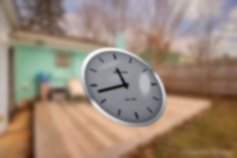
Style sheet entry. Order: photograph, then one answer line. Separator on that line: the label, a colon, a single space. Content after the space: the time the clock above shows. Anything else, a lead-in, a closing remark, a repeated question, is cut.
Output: 11:43
